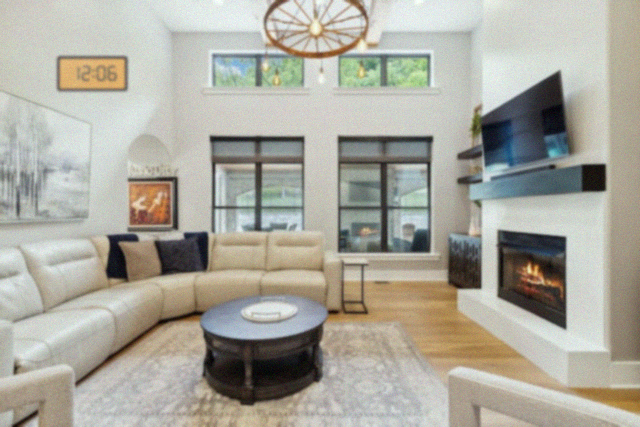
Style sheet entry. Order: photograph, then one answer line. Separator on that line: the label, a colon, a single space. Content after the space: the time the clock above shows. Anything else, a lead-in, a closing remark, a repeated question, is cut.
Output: 12:06
